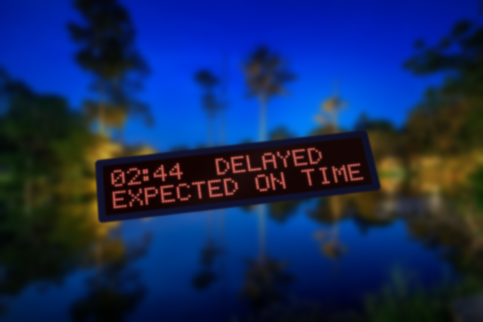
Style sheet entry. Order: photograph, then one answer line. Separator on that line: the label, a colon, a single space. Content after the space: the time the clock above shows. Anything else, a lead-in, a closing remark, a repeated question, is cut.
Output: 2:44
